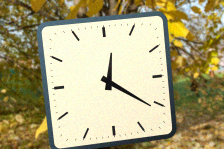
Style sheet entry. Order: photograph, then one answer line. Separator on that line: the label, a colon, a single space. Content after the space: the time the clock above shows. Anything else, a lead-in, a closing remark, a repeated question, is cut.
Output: 12:21
